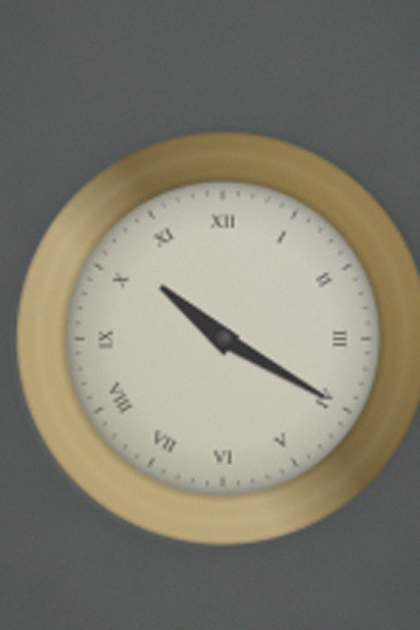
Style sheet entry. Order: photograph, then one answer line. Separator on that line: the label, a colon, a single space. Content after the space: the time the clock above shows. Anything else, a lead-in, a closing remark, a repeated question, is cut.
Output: 10:20
